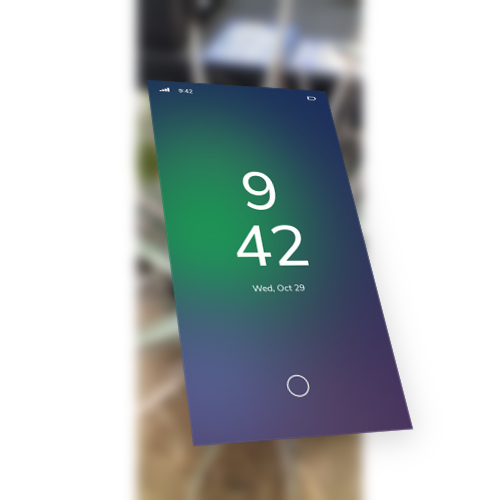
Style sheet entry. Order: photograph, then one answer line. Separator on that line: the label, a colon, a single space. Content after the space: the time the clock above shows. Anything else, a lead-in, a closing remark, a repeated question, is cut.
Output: 9:42
